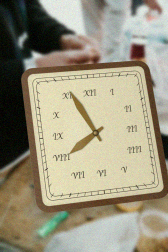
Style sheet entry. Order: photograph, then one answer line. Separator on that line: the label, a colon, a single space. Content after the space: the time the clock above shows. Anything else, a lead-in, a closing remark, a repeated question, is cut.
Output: 7:56
